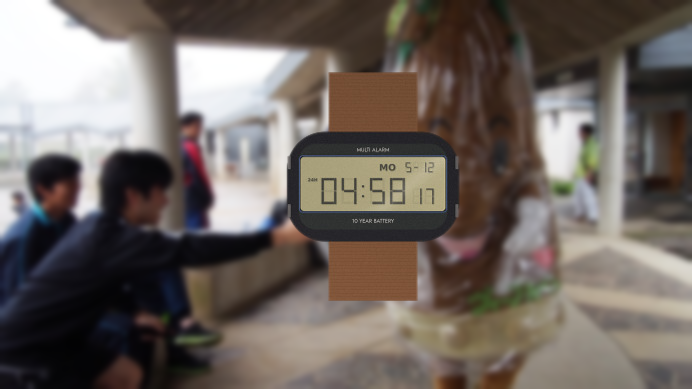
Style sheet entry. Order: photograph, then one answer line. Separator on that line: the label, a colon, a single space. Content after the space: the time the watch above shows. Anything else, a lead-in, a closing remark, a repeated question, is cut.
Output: 4:58:17
